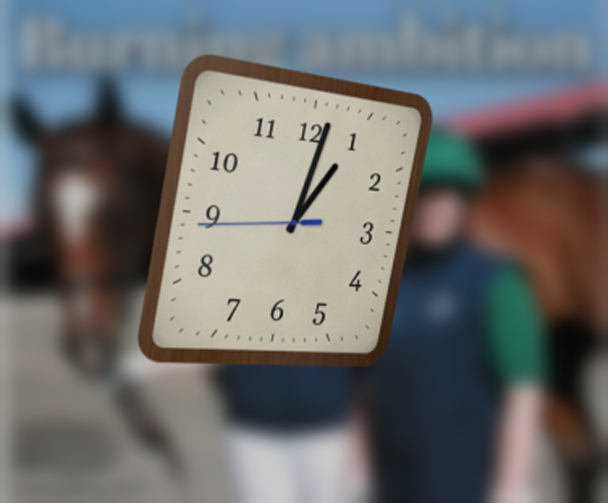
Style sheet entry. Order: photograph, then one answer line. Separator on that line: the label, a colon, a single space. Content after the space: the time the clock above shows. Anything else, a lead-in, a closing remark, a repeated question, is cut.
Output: 1:01:44
